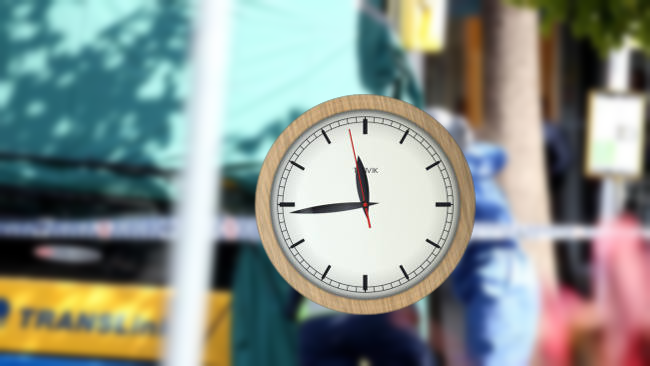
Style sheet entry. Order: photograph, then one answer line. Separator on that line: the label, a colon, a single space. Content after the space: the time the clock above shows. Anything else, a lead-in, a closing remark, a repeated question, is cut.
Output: 11:43:58
